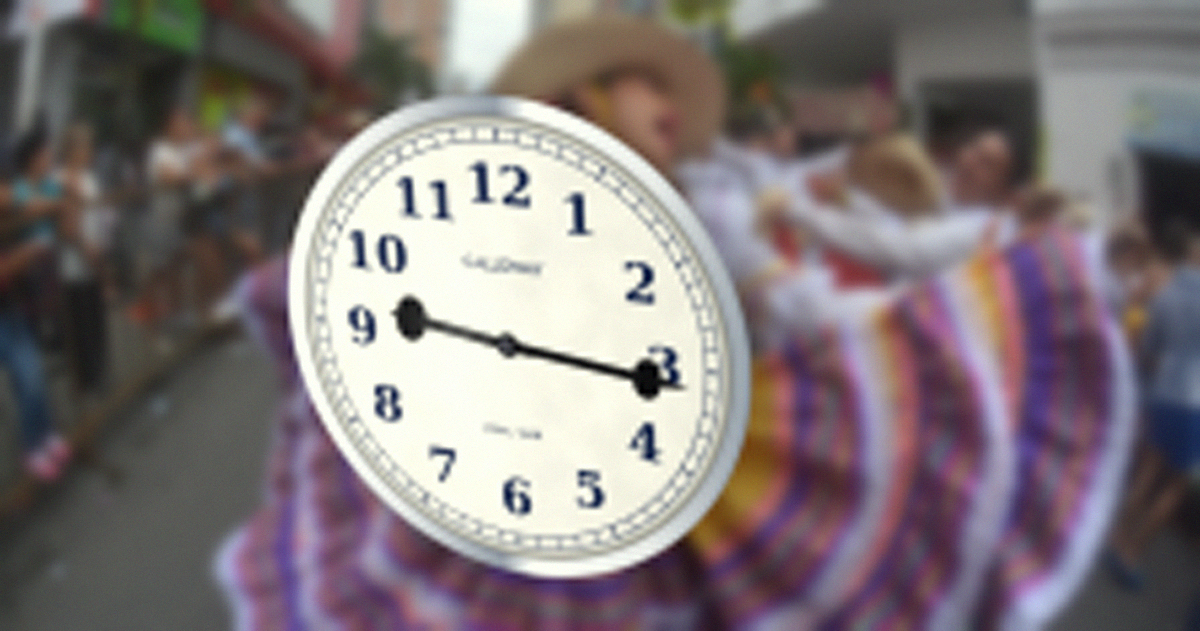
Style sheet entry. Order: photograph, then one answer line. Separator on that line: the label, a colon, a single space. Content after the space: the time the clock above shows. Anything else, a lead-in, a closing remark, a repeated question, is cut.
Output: 9:16
